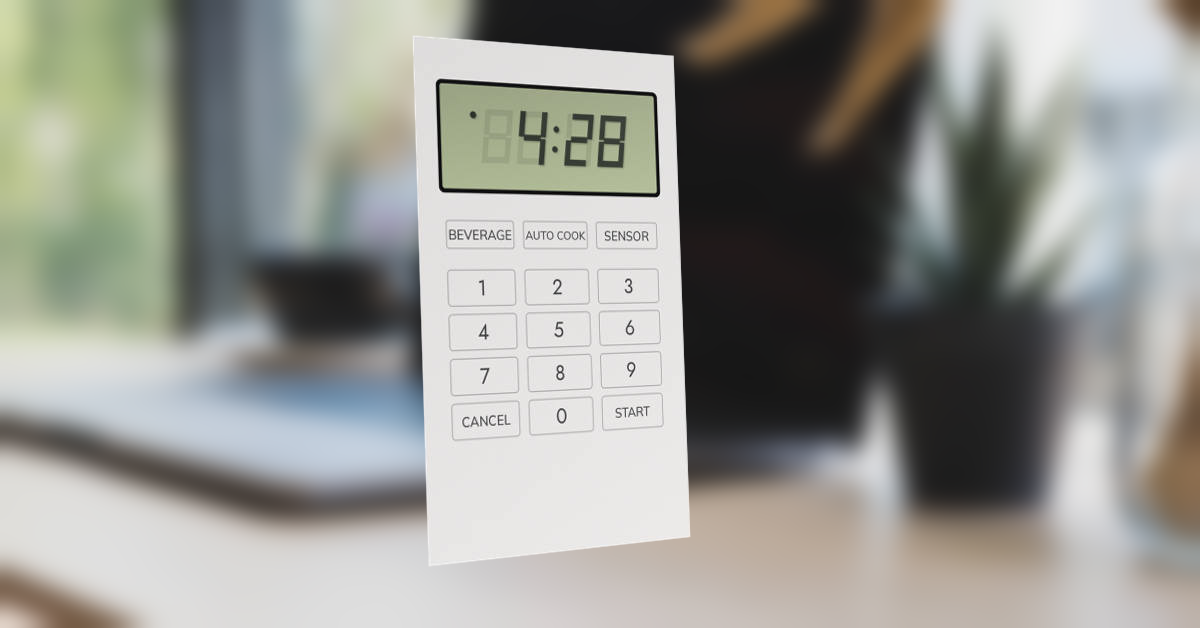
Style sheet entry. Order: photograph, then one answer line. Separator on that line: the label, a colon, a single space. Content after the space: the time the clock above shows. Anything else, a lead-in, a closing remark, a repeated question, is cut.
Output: 4:28
